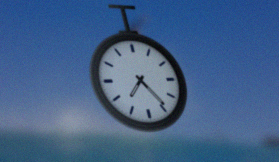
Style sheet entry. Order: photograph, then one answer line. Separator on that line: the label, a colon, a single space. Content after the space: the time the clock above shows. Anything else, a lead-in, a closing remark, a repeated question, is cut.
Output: 7:24
